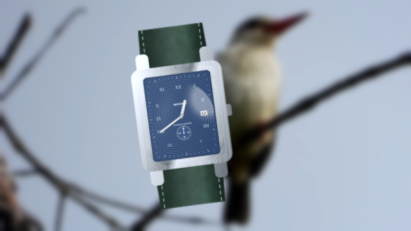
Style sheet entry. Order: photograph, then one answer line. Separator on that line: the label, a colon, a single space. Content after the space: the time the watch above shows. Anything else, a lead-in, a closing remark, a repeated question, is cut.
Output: 12:40
